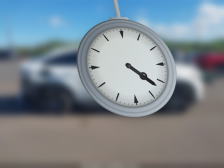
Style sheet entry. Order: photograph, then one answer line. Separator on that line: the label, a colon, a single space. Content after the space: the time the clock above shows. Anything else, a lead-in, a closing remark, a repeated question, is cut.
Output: 4:22
